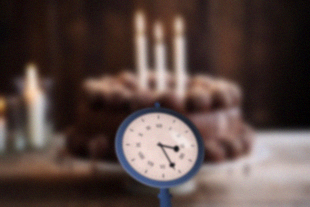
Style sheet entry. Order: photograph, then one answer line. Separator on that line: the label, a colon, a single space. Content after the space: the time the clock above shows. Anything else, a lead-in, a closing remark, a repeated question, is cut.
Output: 3:26
